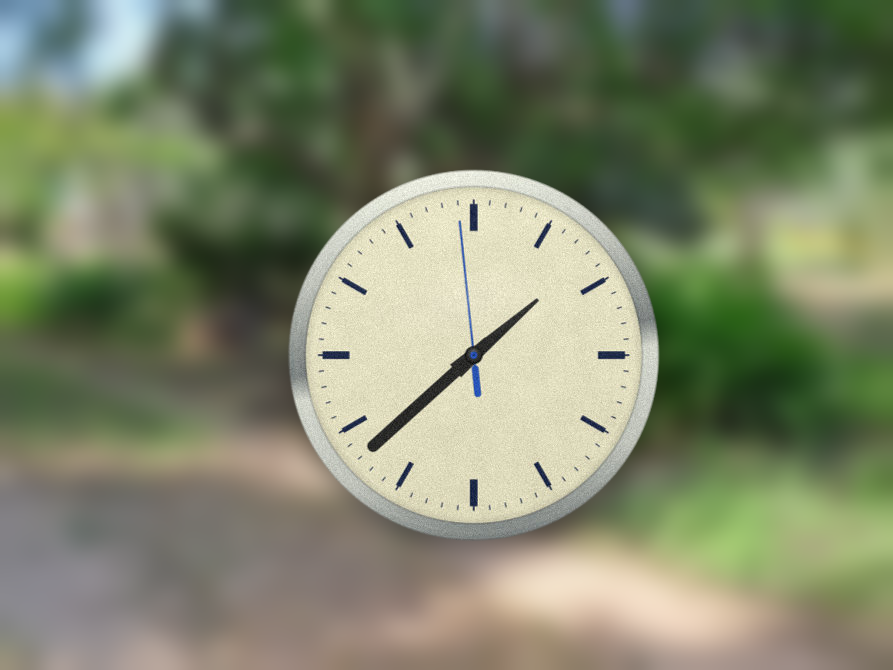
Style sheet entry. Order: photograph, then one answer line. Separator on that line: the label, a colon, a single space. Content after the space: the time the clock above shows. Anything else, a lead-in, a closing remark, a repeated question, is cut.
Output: 1:37:59
